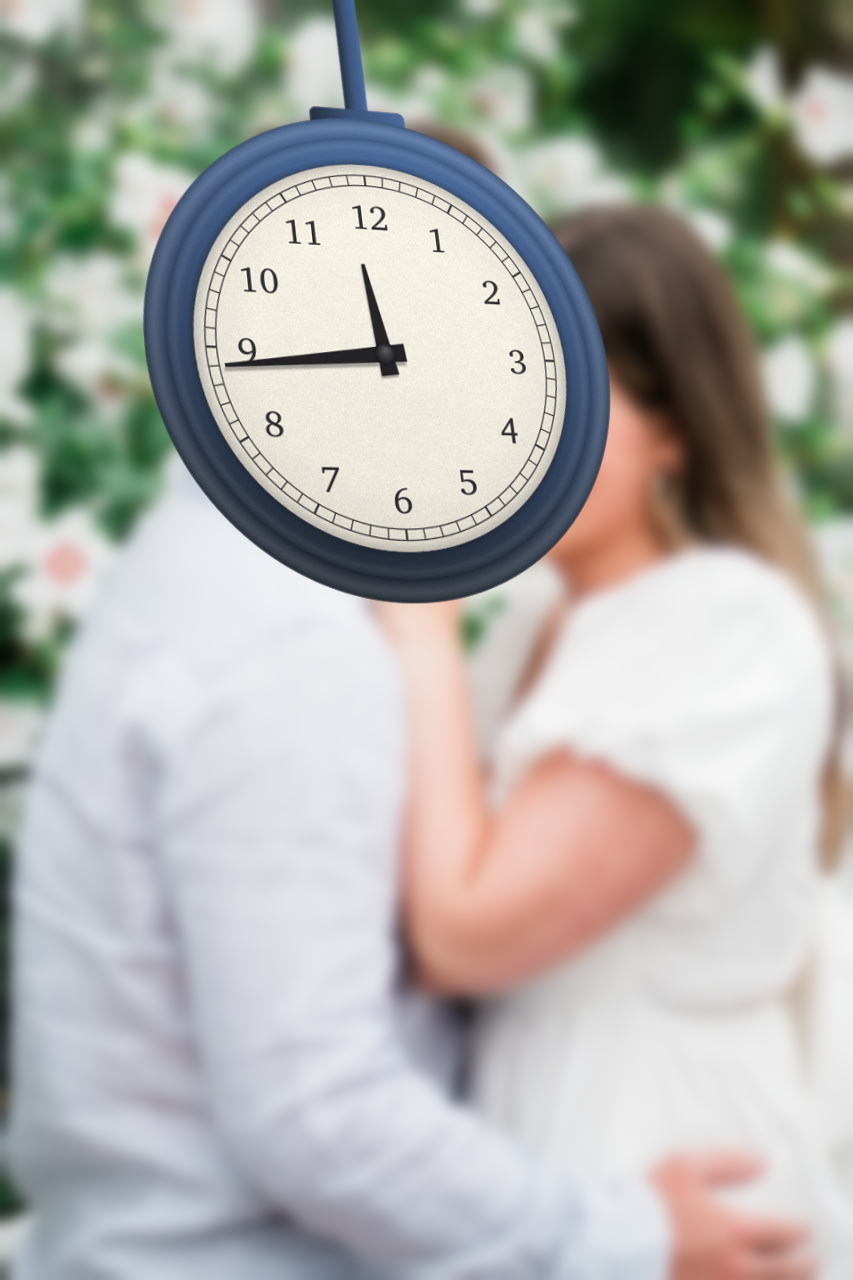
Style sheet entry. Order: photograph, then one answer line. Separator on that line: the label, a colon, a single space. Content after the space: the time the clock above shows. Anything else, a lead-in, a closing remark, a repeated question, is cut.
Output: 11:44
